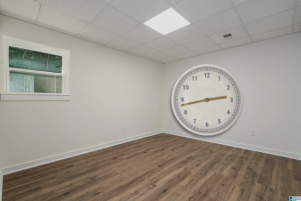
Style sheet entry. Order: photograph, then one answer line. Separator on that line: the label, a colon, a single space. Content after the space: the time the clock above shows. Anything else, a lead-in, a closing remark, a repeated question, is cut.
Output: 2:43
